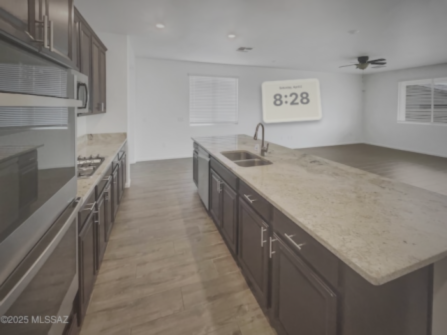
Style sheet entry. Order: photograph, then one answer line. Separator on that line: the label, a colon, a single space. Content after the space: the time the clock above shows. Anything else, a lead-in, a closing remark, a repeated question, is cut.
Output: 8:28
